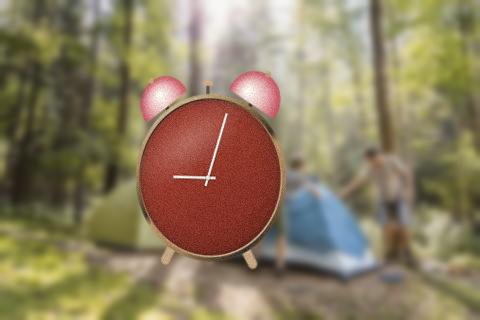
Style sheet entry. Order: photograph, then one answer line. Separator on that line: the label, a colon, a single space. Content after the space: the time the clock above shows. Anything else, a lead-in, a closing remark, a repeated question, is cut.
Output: 9:03
